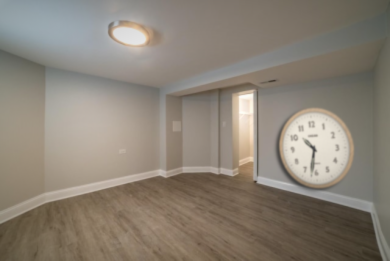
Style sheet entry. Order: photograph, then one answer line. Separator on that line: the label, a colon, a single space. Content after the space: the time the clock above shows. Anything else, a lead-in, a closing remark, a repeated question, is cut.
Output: 10:32
